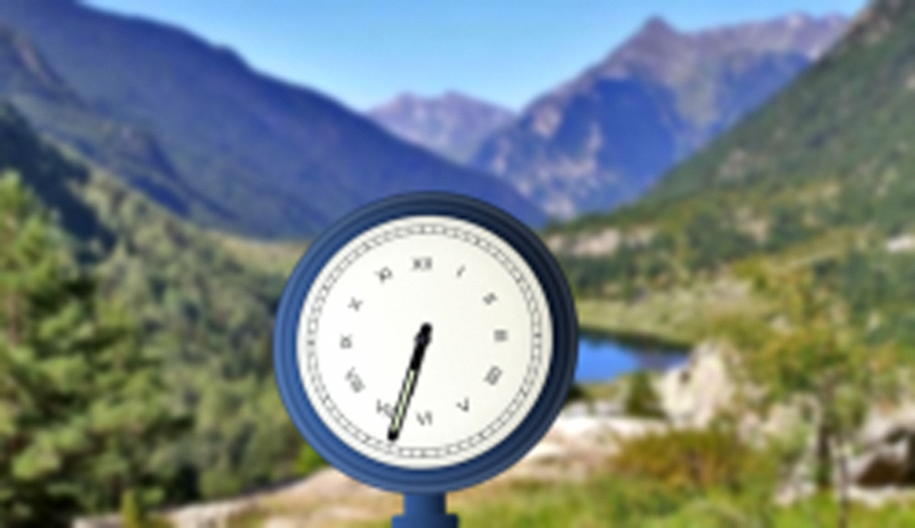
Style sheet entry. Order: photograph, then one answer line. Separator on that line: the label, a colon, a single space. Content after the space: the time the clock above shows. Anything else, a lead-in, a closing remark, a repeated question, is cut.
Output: 6:33
